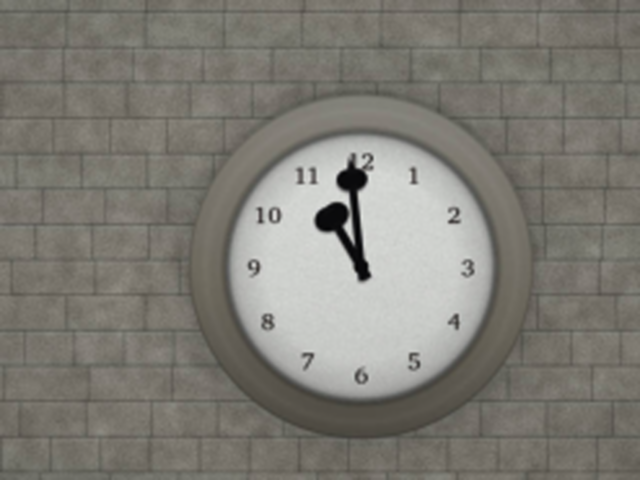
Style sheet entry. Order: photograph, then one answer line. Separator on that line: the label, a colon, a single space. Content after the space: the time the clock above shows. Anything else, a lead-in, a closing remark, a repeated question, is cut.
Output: 10:59
